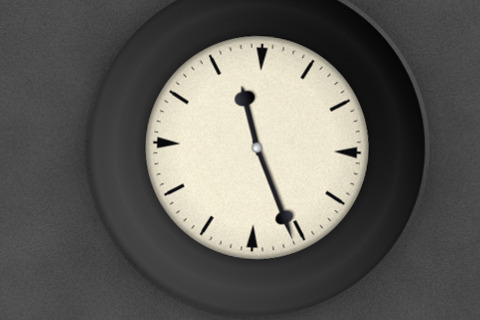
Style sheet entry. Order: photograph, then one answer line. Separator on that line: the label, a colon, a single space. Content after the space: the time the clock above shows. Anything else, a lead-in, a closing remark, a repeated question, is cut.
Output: 11:26
